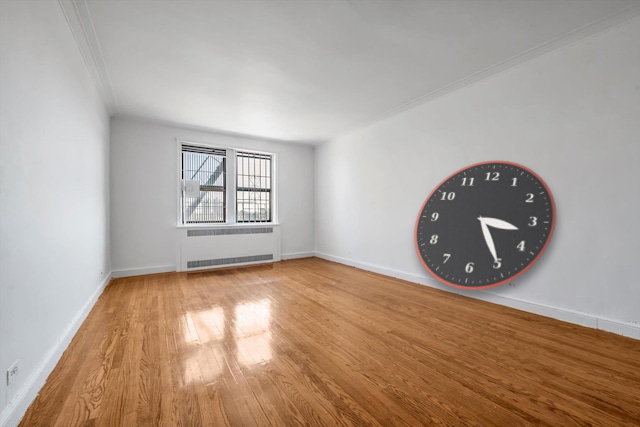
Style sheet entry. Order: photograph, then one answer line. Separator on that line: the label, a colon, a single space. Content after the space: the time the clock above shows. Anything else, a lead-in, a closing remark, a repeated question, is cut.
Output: 3:25
